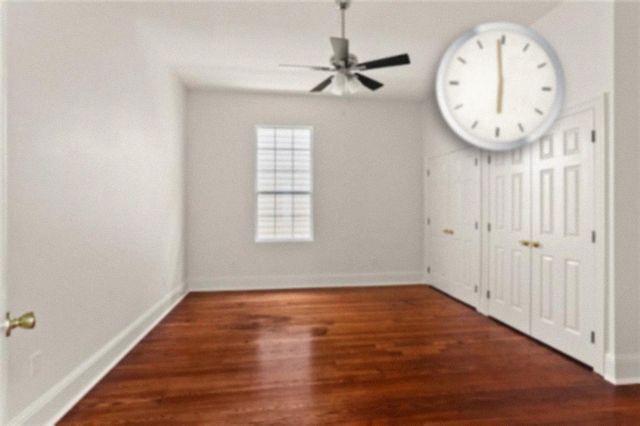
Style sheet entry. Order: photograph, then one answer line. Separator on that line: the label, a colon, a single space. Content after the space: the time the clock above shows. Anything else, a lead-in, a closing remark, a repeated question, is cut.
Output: 5:59
